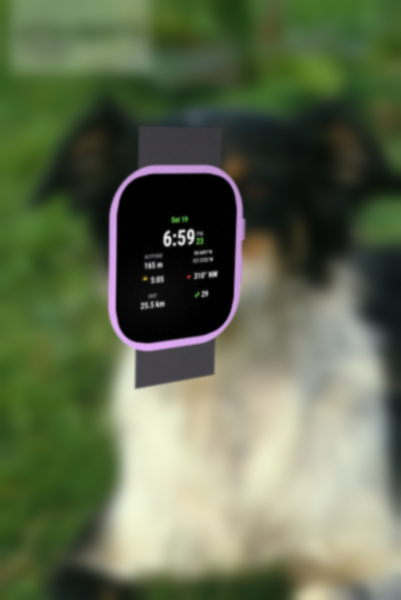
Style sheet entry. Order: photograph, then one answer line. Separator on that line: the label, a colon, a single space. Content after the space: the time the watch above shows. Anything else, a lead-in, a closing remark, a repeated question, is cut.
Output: 6:59
